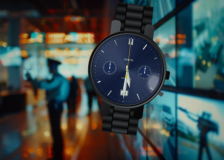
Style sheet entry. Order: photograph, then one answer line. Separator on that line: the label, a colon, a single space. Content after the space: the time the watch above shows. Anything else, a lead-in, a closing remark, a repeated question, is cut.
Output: 5:30
